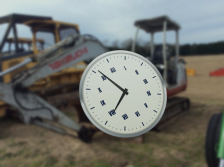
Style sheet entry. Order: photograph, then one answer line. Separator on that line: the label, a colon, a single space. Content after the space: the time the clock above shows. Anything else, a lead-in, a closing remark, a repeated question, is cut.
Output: 7:56
